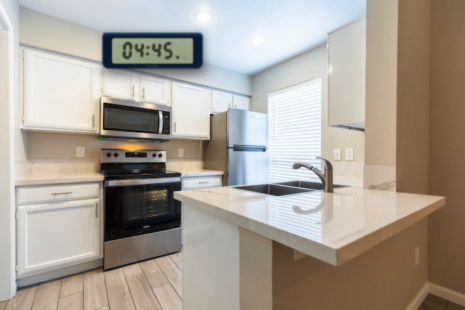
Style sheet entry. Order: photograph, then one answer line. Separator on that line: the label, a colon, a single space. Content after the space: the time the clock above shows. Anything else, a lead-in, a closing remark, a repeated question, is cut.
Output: 4:45
